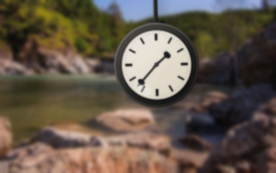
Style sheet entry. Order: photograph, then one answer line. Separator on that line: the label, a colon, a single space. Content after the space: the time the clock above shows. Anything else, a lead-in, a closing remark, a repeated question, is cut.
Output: 1:37
